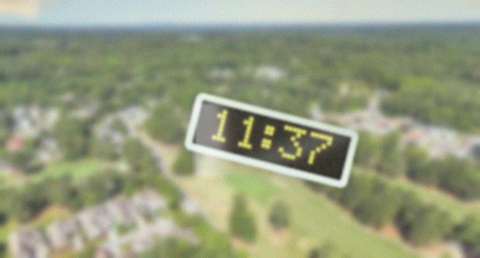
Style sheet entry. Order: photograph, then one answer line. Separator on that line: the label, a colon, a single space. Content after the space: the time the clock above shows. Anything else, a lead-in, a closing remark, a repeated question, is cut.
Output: 11:37
